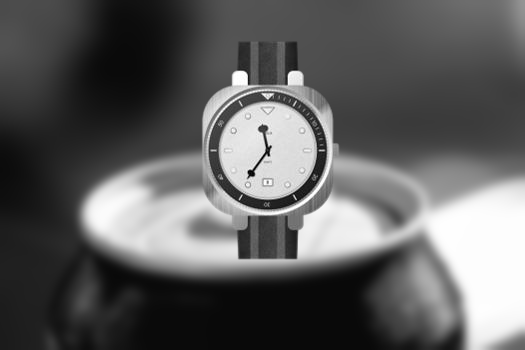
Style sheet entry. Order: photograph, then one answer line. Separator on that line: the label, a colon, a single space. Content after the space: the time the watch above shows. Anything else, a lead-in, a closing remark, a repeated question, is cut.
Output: 11:36
